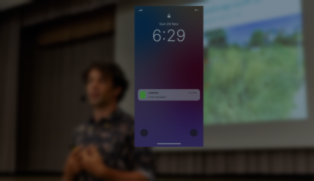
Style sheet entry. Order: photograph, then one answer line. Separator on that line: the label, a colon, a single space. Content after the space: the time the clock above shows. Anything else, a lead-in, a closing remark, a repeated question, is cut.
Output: 6:29
